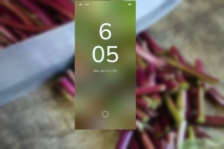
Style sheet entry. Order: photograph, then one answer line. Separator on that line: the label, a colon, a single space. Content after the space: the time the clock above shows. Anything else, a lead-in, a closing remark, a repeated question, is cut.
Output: 6:05
